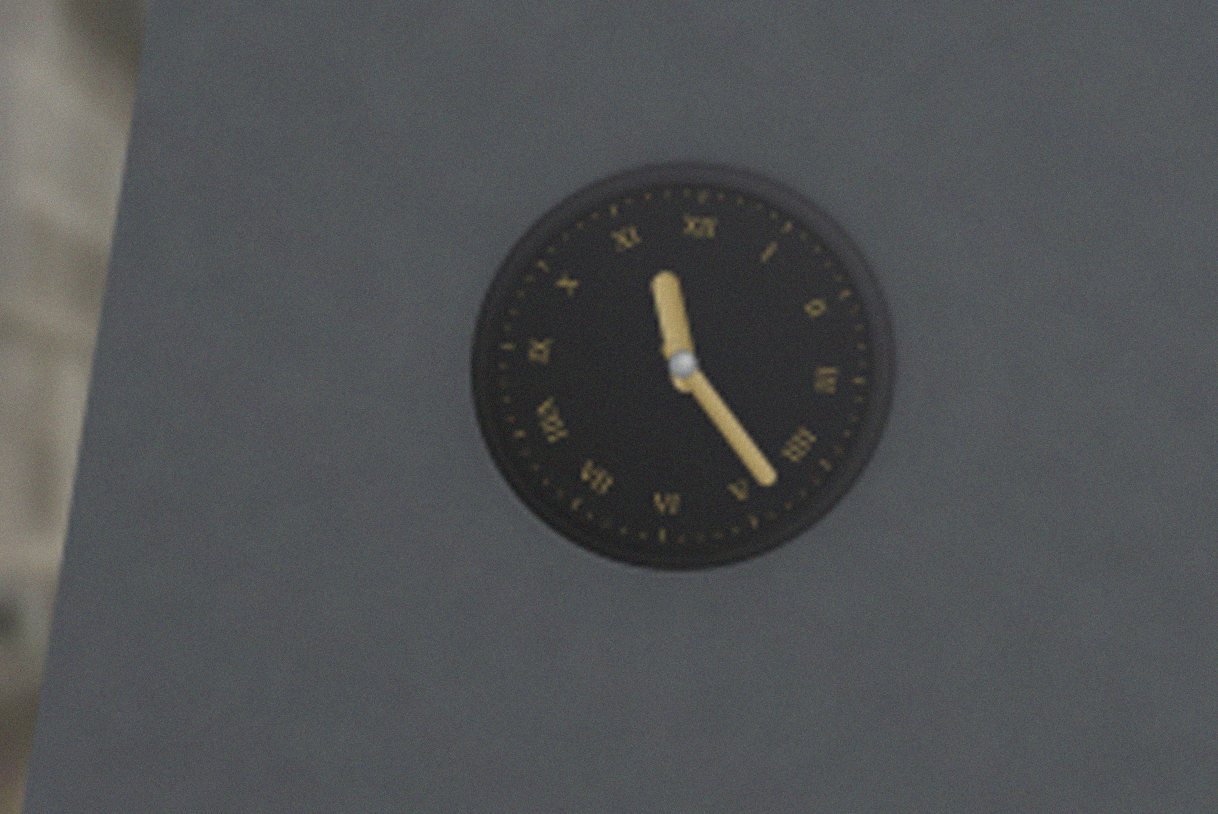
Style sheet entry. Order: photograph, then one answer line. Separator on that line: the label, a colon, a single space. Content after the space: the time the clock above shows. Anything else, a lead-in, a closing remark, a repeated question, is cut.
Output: 11:23
